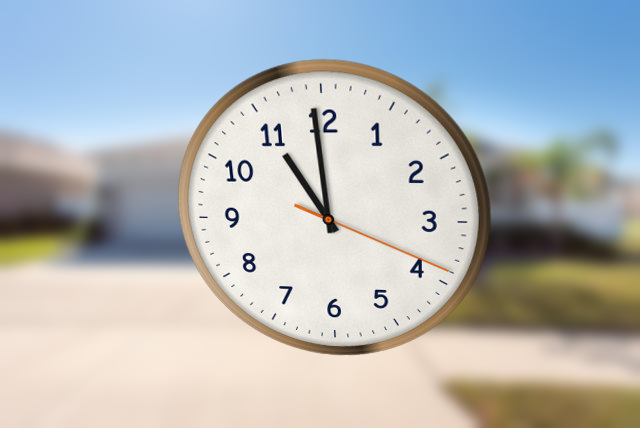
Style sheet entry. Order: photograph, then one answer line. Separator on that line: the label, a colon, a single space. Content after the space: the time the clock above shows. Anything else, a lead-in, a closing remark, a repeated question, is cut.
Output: 10:59:19
